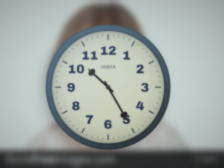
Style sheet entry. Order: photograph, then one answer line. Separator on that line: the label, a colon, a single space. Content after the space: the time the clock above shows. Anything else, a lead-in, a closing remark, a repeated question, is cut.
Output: 10:25
